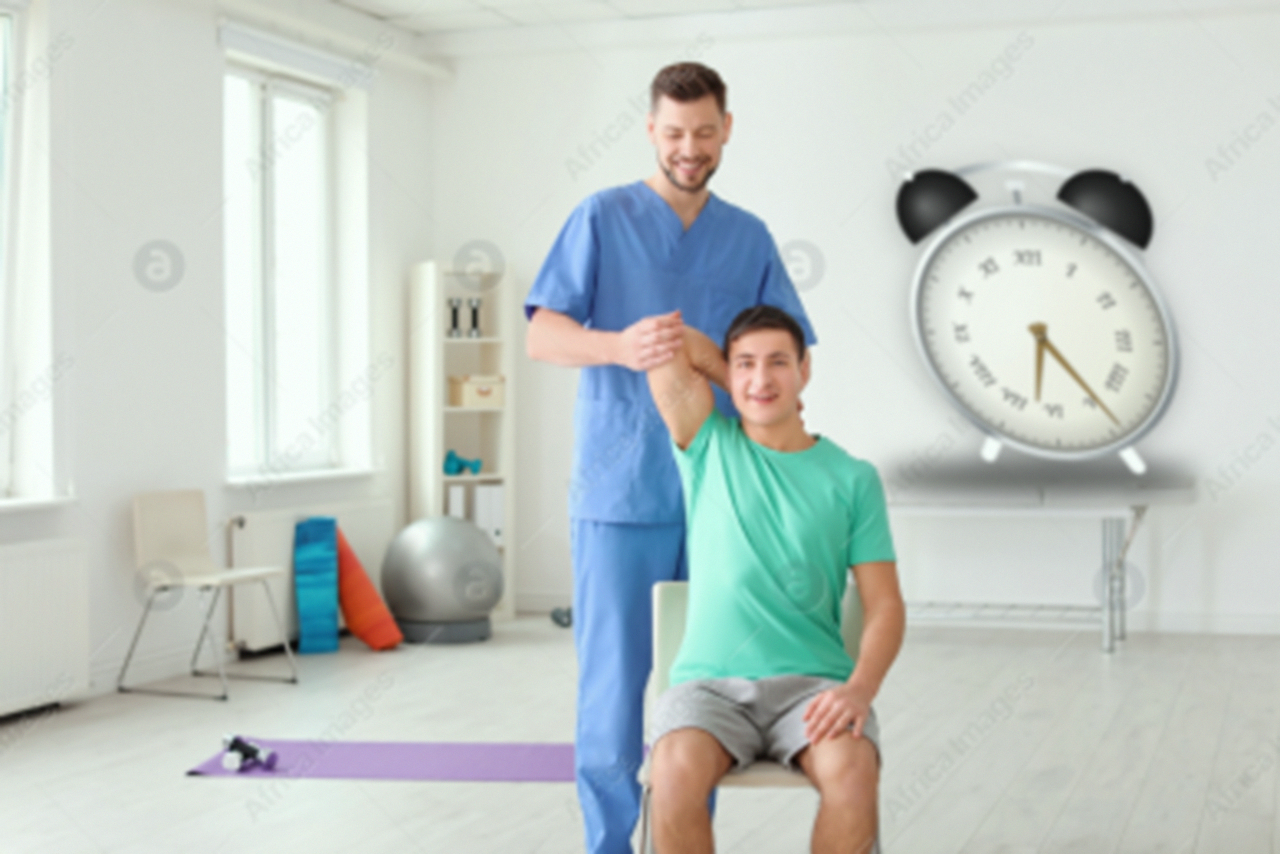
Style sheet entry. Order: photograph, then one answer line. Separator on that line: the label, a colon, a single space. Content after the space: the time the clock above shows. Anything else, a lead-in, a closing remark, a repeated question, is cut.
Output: 6:24
